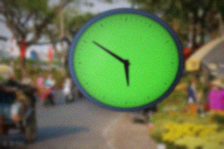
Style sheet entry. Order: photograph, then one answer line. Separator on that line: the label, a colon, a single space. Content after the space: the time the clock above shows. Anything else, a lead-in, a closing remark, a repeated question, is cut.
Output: 5:51
